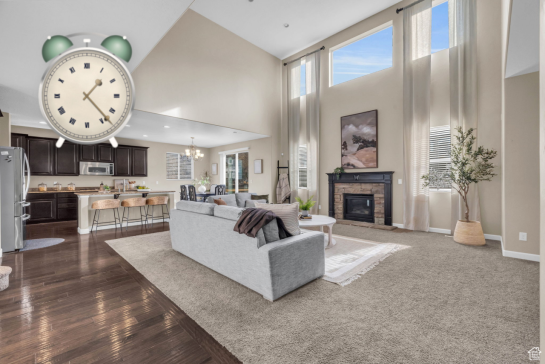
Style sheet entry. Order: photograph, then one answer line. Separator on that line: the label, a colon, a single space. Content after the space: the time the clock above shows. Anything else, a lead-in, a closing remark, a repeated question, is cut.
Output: 1:23
